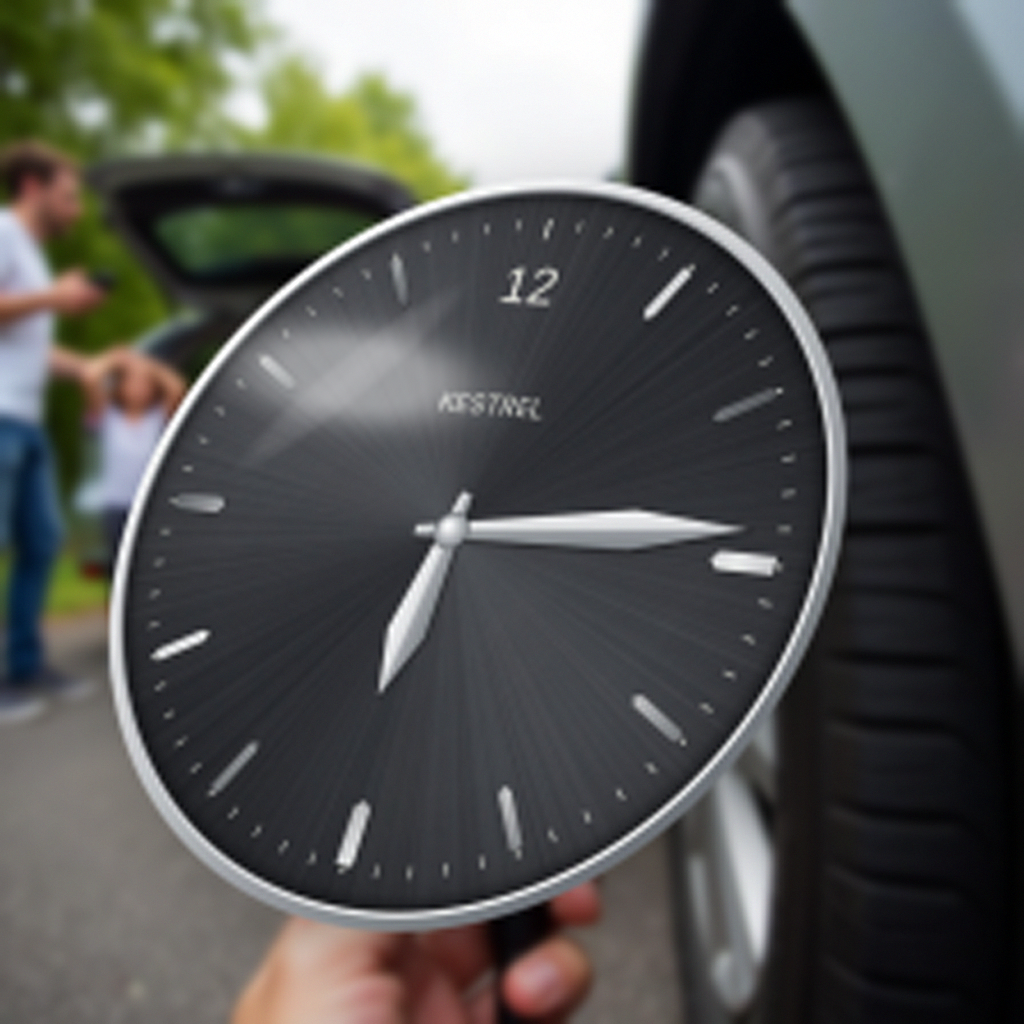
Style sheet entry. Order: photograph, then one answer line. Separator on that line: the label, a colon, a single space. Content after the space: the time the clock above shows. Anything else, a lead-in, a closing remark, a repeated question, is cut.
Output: 6:14
